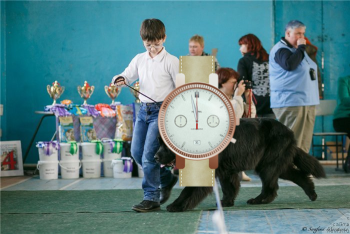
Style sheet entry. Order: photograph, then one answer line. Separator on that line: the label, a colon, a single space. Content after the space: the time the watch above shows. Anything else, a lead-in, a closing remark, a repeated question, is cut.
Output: 11:58
